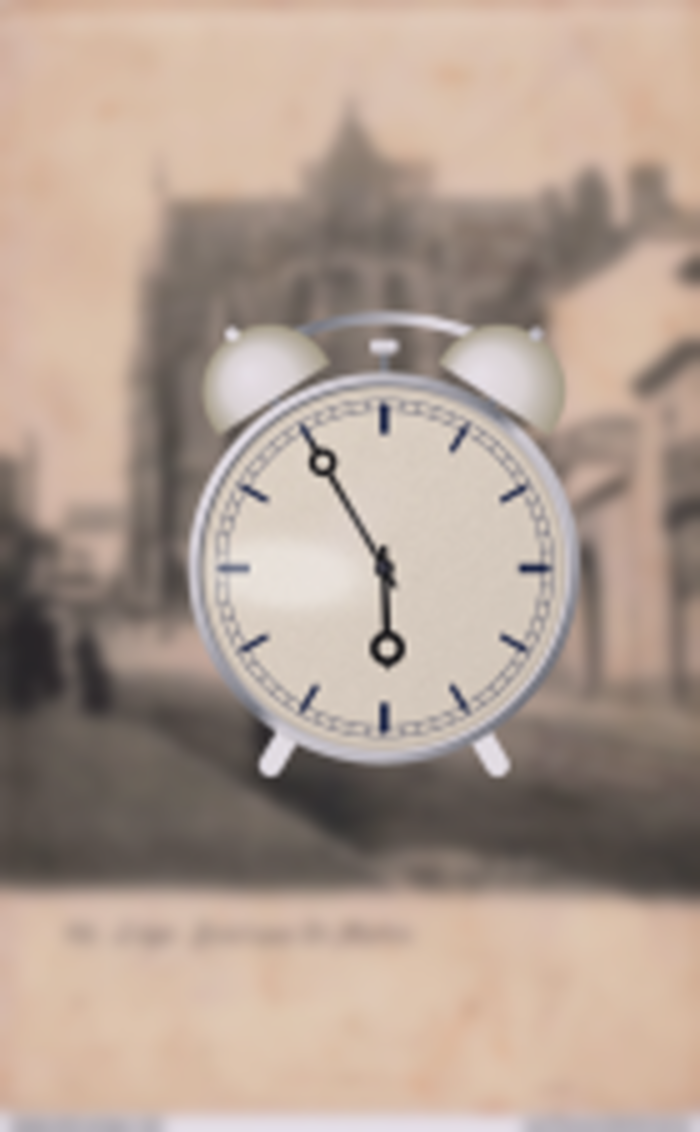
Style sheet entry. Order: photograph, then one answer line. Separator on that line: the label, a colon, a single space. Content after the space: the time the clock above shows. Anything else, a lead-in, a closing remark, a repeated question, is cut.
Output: 5:55
